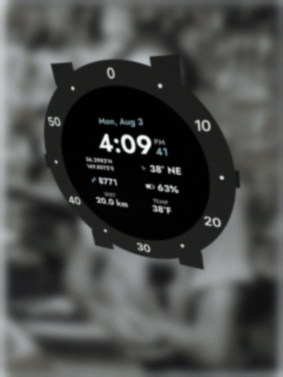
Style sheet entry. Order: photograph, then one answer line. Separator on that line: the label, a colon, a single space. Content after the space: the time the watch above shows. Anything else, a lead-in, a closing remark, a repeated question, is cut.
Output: 4:09
